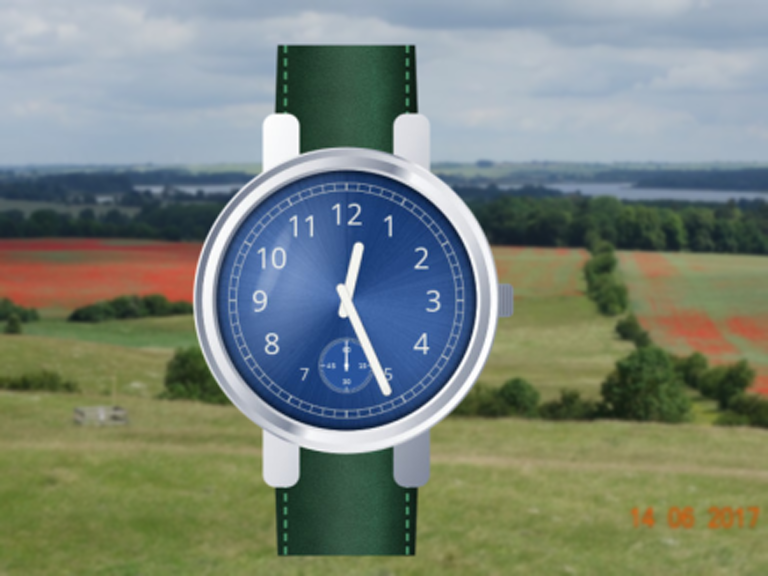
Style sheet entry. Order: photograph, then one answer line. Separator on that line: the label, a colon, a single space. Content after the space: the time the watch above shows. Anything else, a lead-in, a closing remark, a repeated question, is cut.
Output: 12:26
